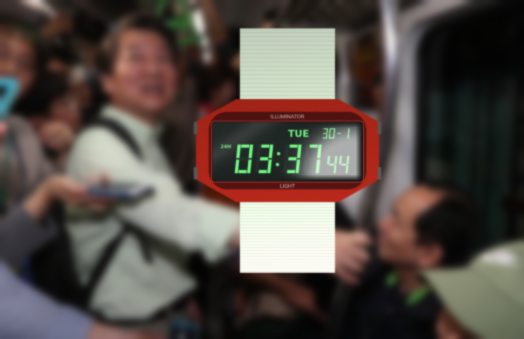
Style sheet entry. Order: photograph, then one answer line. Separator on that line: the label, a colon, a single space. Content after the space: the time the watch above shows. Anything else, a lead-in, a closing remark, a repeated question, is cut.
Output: 3:37:44
